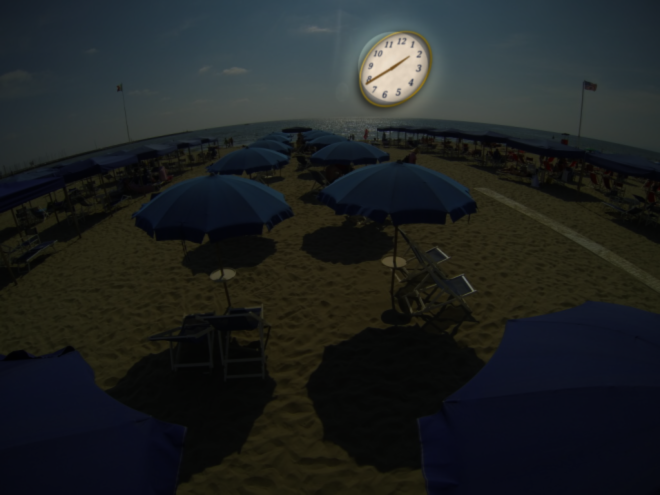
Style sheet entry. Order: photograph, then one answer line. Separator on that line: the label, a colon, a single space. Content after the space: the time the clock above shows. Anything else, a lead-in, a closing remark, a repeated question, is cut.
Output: 1:39
